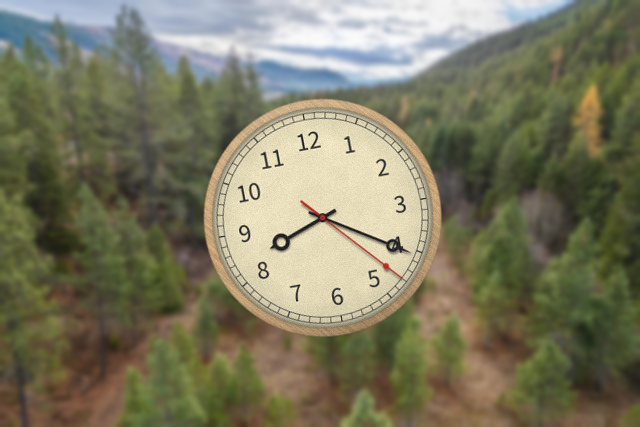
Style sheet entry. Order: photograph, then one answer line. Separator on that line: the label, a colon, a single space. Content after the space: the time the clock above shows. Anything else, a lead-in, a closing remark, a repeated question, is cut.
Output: 8:20:23
